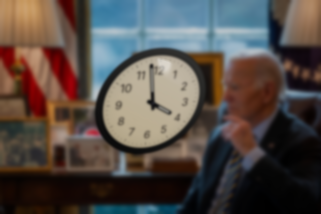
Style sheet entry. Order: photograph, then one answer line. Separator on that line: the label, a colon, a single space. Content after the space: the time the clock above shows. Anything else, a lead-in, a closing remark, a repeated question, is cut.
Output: 3:58
